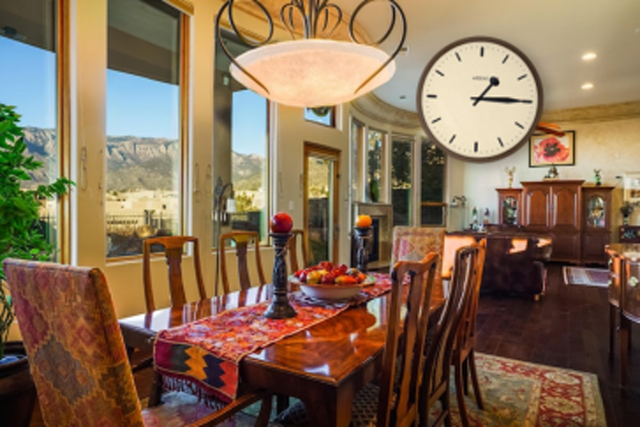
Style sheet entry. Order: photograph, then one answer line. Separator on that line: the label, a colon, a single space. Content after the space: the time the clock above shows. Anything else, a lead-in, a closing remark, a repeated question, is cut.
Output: 1:15
